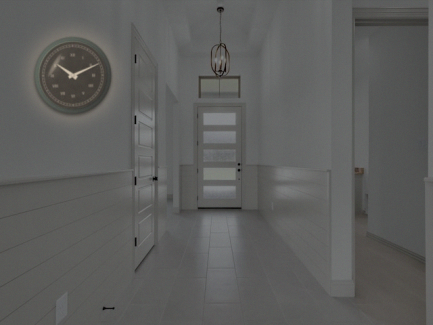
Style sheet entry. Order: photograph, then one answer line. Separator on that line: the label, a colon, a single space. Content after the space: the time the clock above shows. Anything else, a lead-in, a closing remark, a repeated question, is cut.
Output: 10:11
